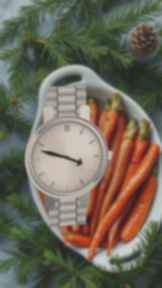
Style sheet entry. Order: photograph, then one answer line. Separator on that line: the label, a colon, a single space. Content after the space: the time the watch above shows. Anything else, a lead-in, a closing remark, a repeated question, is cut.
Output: 3:48
